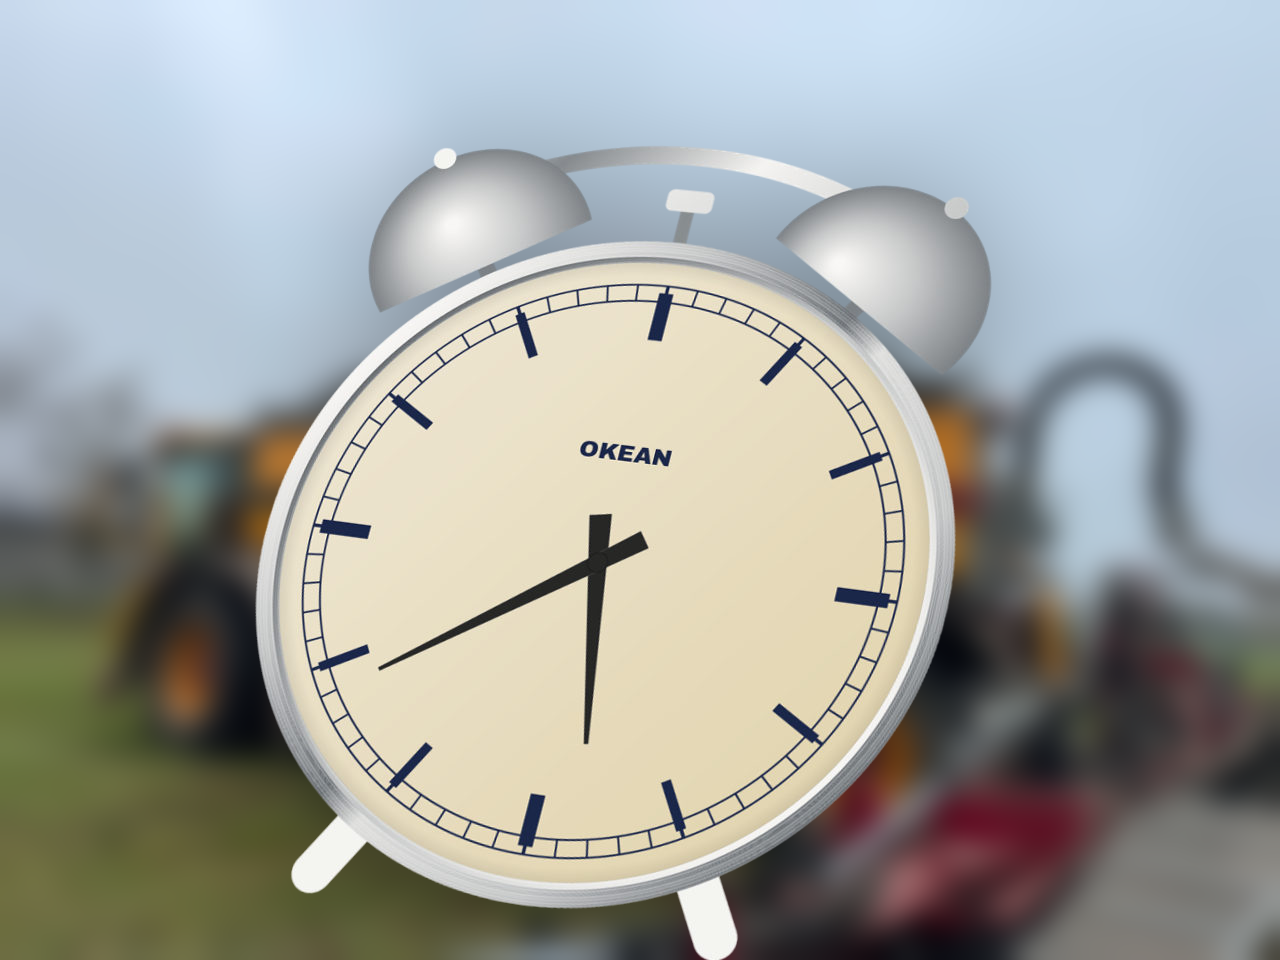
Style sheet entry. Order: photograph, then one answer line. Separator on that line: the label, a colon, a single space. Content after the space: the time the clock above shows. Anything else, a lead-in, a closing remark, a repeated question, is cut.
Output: 5:39
